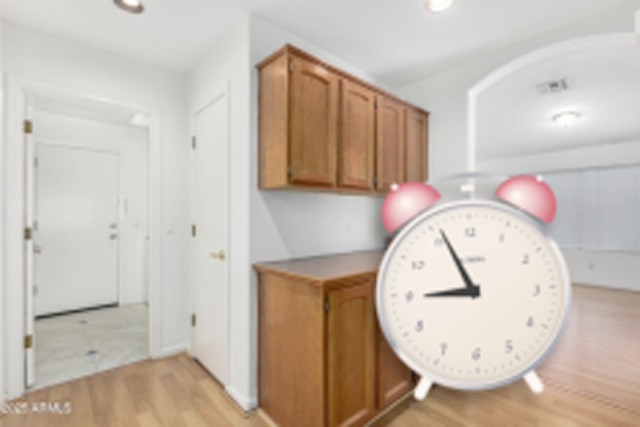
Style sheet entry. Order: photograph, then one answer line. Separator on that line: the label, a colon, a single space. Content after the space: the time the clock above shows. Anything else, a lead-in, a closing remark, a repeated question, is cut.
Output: 8:56
